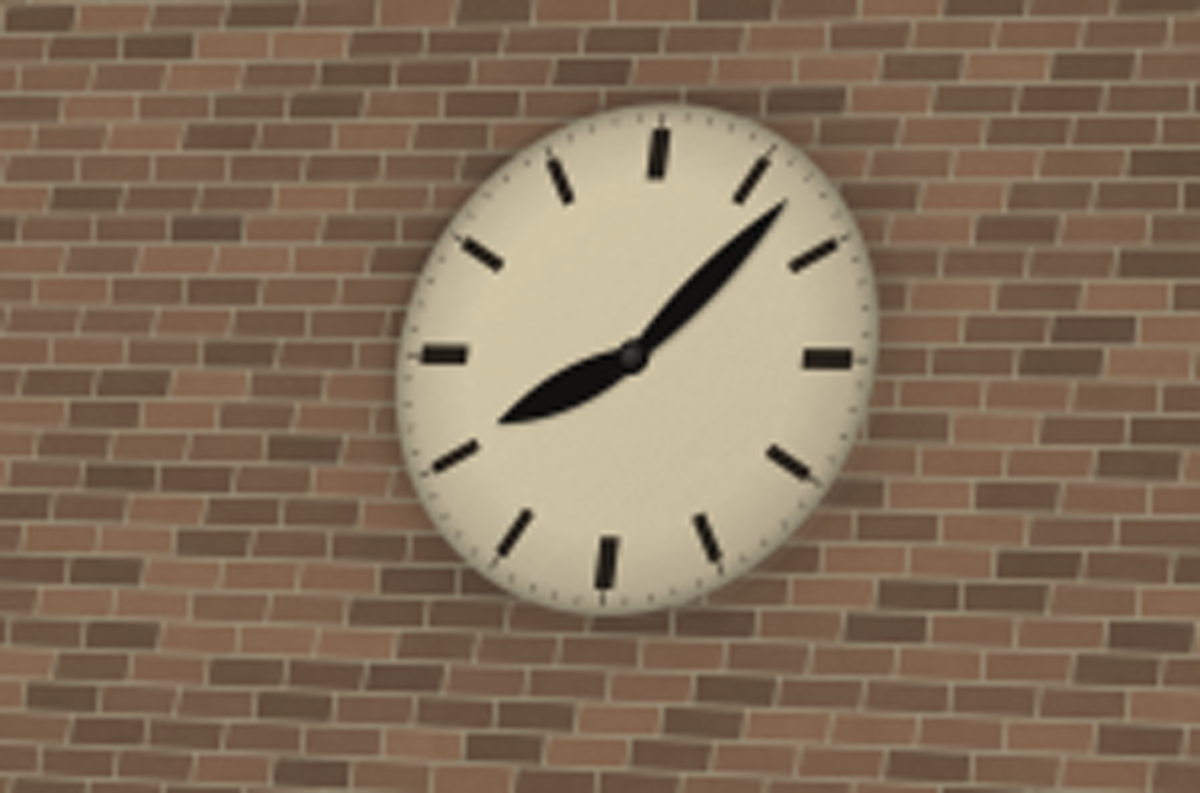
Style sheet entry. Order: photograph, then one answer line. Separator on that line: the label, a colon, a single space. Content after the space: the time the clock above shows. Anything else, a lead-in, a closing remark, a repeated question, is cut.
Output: 8:07
